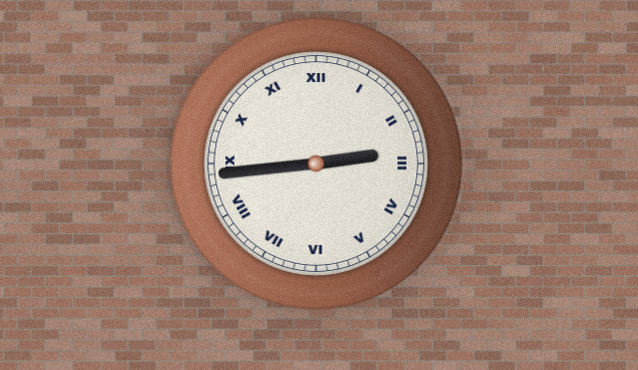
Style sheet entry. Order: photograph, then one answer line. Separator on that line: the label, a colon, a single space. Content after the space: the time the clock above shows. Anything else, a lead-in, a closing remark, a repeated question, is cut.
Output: 2:44
